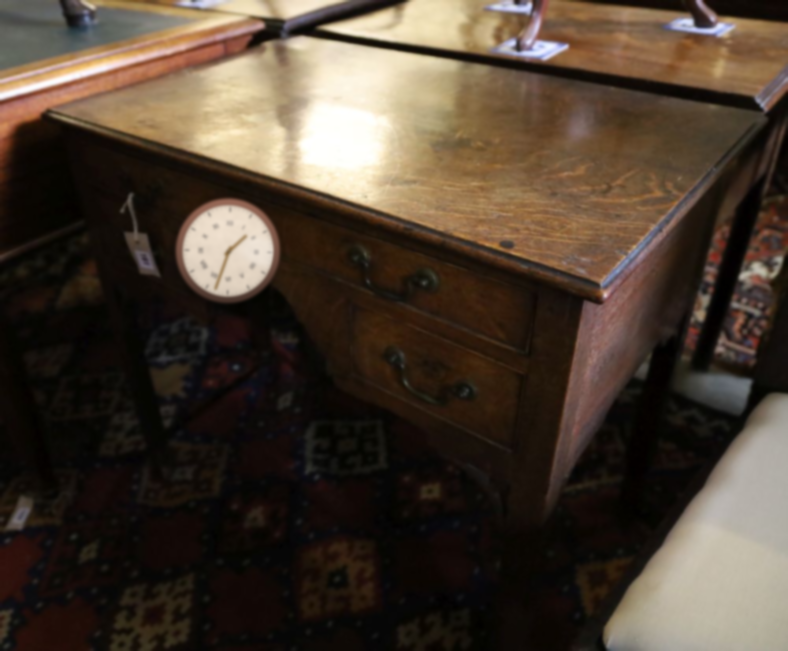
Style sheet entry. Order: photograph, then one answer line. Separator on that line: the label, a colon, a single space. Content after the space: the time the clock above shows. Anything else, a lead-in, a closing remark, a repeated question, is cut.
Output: 1:33
